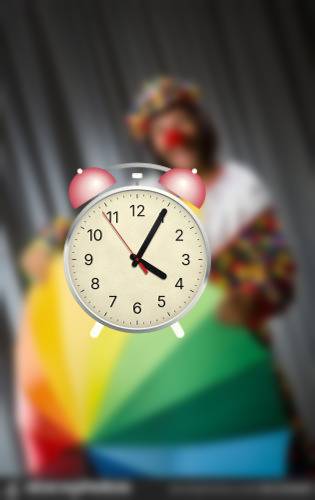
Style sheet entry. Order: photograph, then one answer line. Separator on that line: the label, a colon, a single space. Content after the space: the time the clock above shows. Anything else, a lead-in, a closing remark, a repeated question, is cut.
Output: 4:04:54
